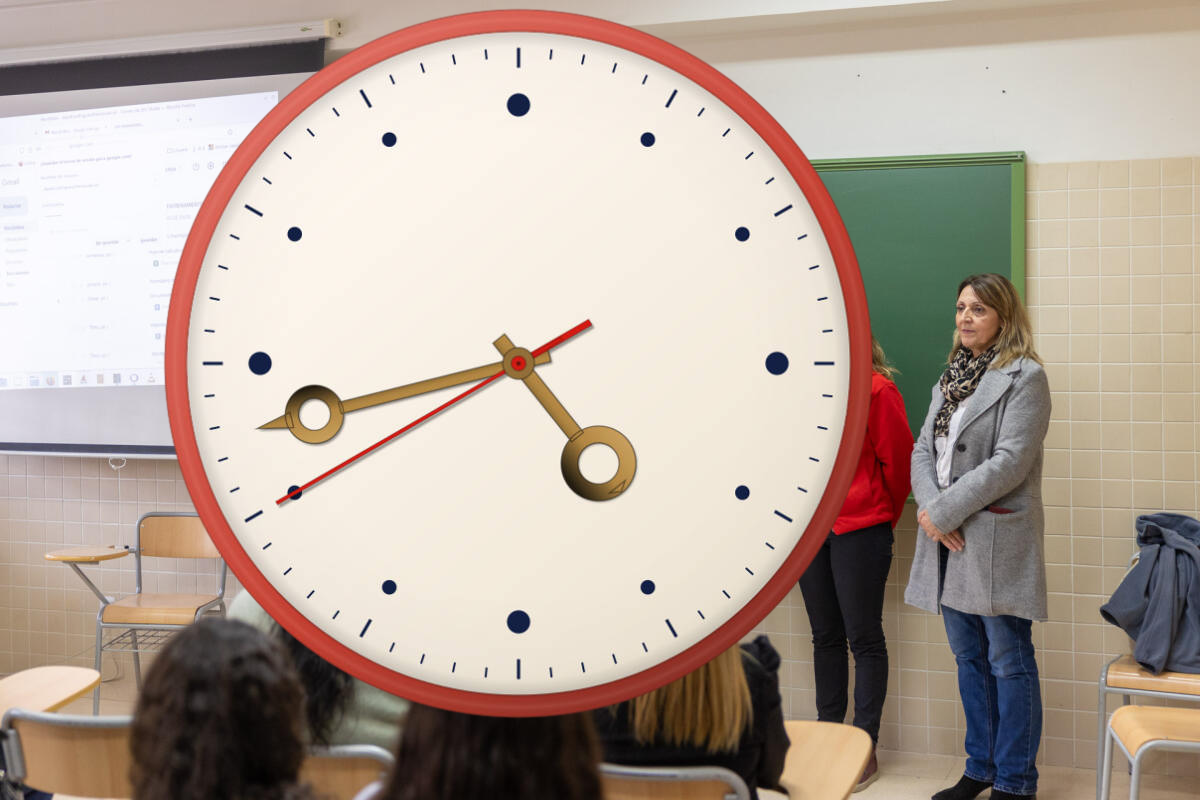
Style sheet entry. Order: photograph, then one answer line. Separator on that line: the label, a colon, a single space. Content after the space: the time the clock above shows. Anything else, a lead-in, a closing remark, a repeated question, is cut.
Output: 4:42:40
